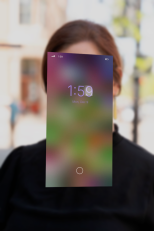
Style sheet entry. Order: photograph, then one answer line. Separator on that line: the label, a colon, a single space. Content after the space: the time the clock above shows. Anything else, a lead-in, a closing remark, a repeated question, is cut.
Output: 1:59
